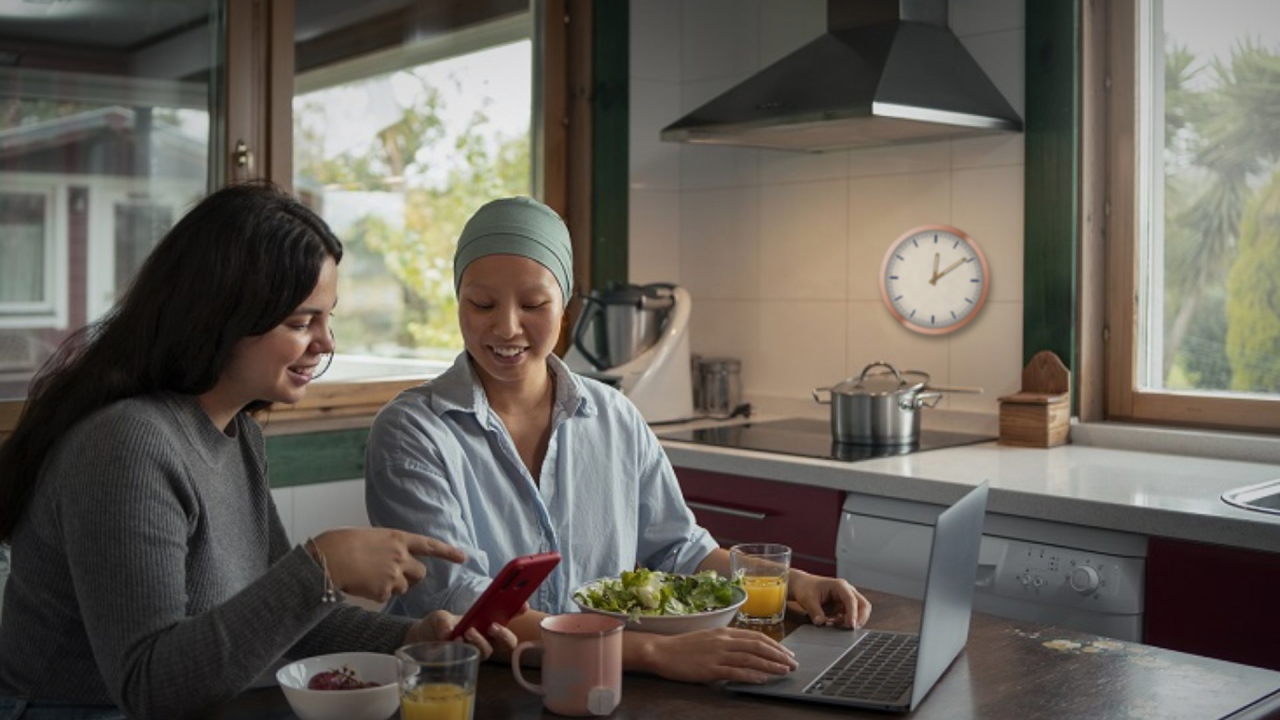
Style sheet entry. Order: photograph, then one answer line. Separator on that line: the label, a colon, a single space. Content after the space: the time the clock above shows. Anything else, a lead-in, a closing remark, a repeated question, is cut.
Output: 12:09
